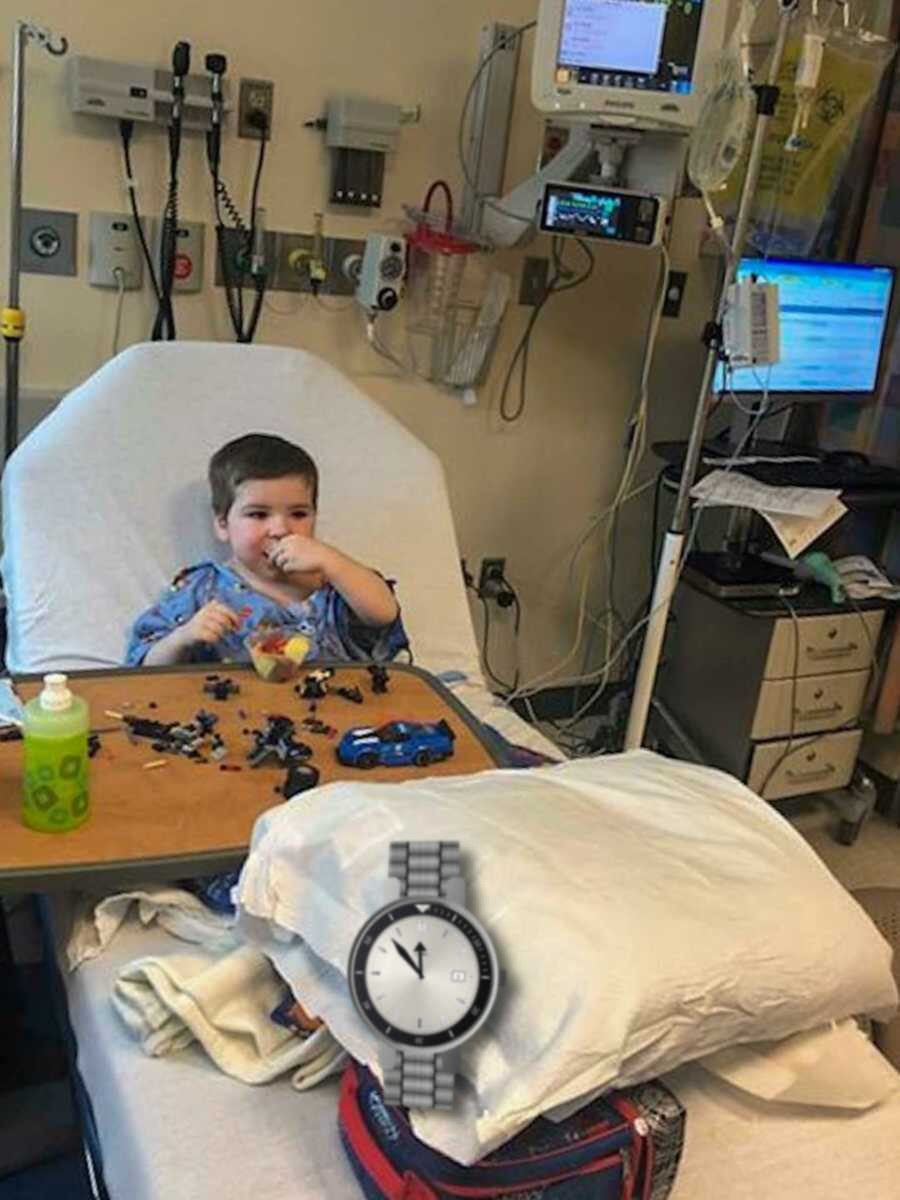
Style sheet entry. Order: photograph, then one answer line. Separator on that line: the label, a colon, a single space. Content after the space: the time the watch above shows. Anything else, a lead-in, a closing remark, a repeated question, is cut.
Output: 11:53
